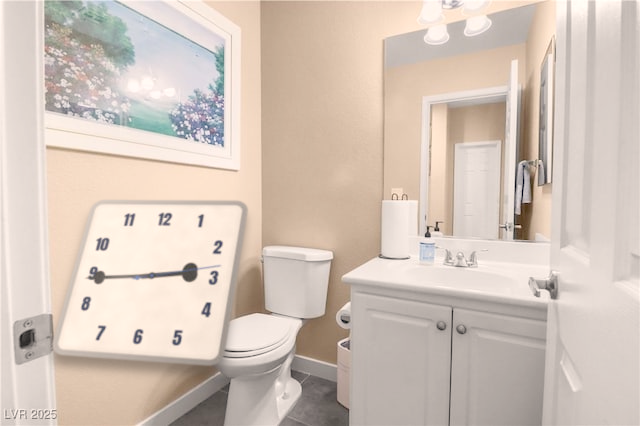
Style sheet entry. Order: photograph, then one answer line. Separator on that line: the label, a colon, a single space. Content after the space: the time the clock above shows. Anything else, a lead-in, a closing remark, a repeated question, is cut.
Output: 2:44:13
